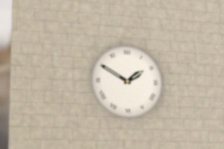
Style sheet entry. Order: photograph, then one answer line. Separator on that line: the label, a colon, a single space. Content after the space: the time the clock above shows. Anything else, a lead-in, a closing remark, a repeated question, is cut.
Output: 1:50
